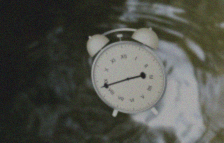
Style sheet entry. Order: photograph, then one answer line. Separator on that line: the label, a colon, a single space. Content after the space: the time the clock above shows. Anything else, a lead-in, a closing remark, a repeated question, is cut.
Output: 2:43
